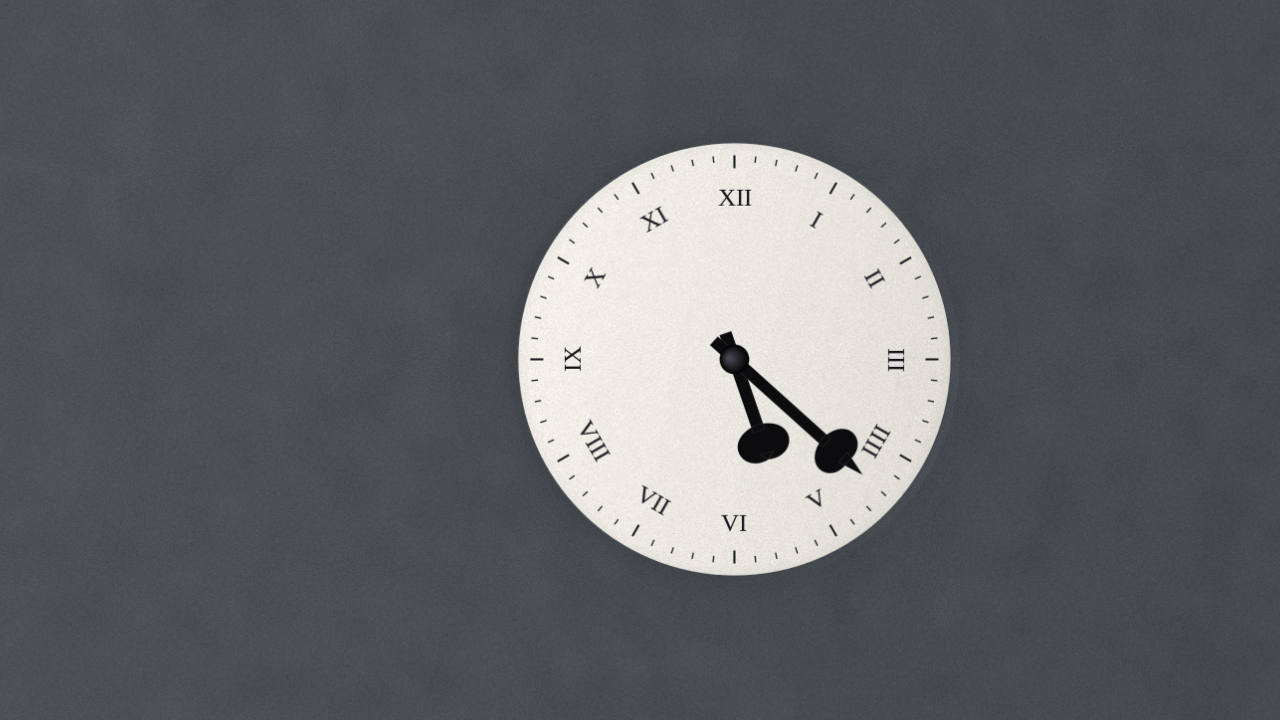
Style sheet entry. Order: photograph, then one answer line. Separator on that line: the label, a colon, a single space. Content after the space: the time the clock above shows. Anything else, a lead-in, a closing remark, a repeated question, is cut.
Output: 5:22
